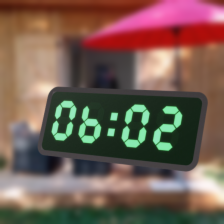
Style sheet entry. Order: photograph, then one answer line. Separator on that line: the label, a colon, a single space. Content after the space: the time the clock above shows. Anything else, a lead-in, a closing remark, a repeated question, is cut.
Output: 6:02
